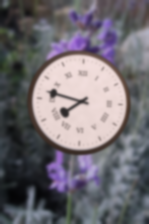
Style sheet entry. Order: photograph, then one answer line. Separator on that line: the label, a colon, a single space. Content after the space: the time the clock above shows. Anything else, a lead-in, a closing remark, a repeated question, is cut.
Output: 7:47
